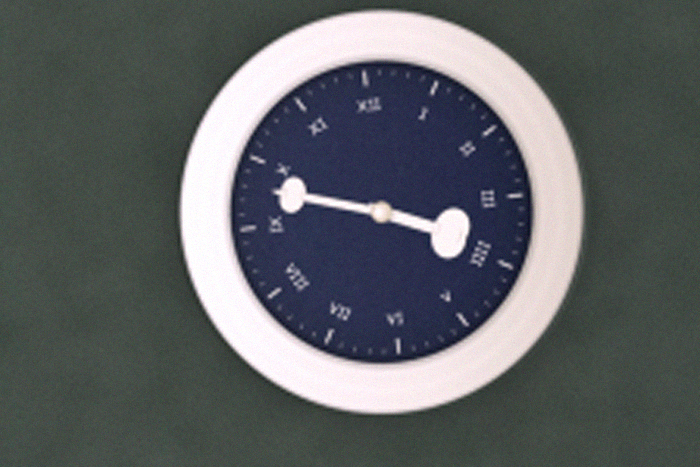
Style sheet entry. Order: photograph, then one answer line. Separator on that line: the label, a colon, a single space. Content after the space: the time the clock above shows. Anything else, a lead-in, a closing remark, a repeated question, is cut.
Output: 3:48
